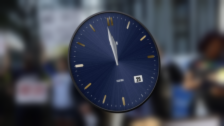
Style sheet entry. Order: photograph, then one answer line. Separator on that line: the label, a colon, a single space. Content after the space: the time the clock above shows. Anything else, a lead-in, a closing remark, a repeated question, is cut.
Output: 11:59
